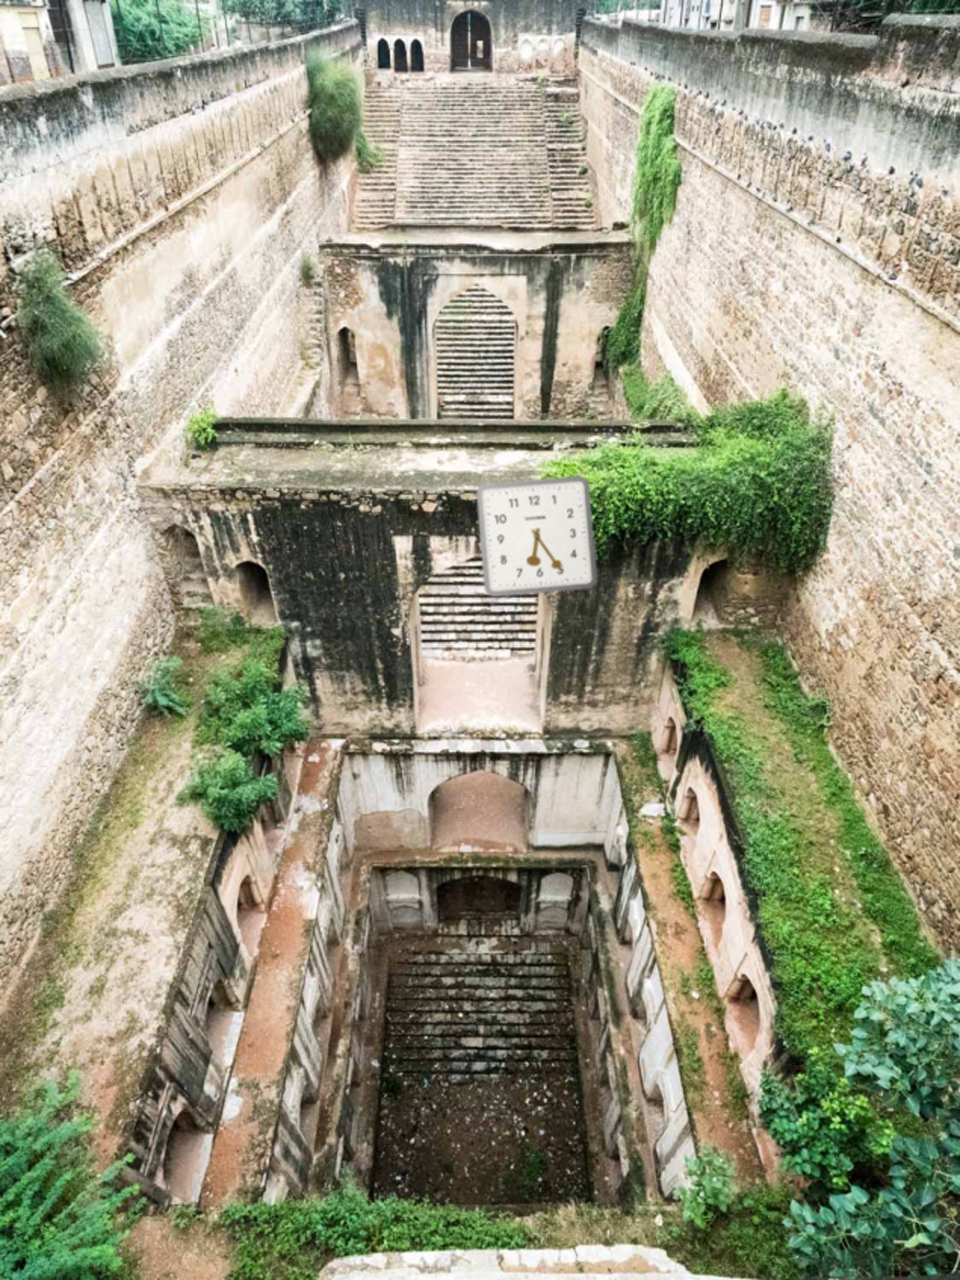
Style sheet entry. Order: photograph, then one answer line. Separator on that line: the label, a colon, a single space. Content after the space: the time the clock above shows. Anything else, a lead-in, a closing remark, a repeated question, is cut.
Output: 6:25
